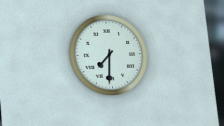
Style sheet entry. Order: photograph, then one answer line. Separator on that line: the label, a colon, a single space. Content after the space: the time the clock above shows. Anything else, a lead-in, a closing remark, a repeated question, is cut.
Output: 7:31
